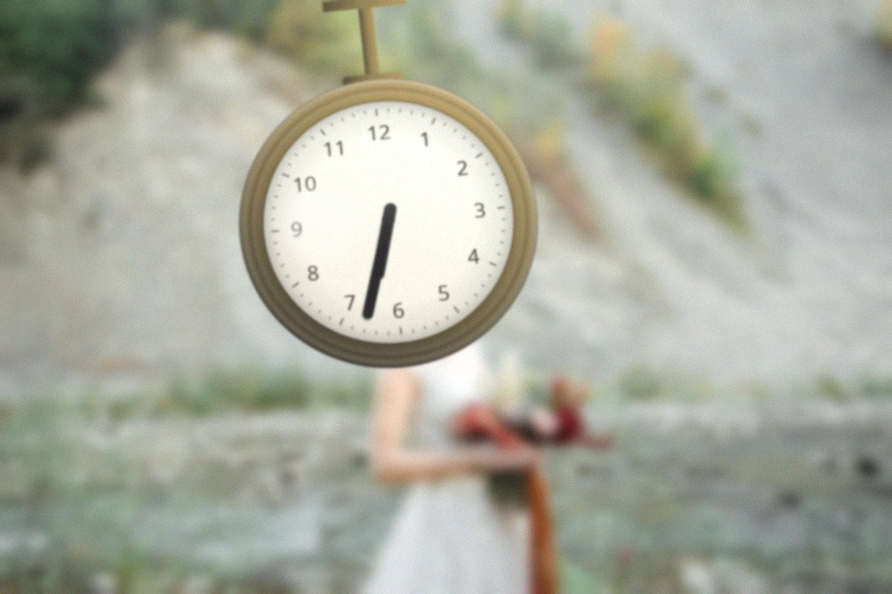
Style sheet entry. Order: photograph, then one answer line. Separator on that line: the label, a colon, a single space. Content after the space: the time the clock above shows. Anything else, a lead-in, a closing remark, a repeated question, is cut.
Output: 6:33
